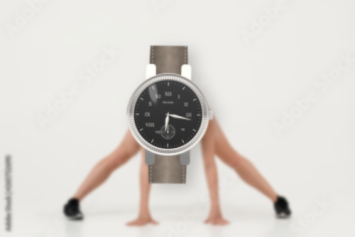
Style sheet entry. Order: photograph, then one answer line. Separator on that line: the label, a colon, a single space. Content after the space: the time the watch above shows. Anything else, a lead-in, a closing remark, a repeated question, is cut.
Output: 6:17
